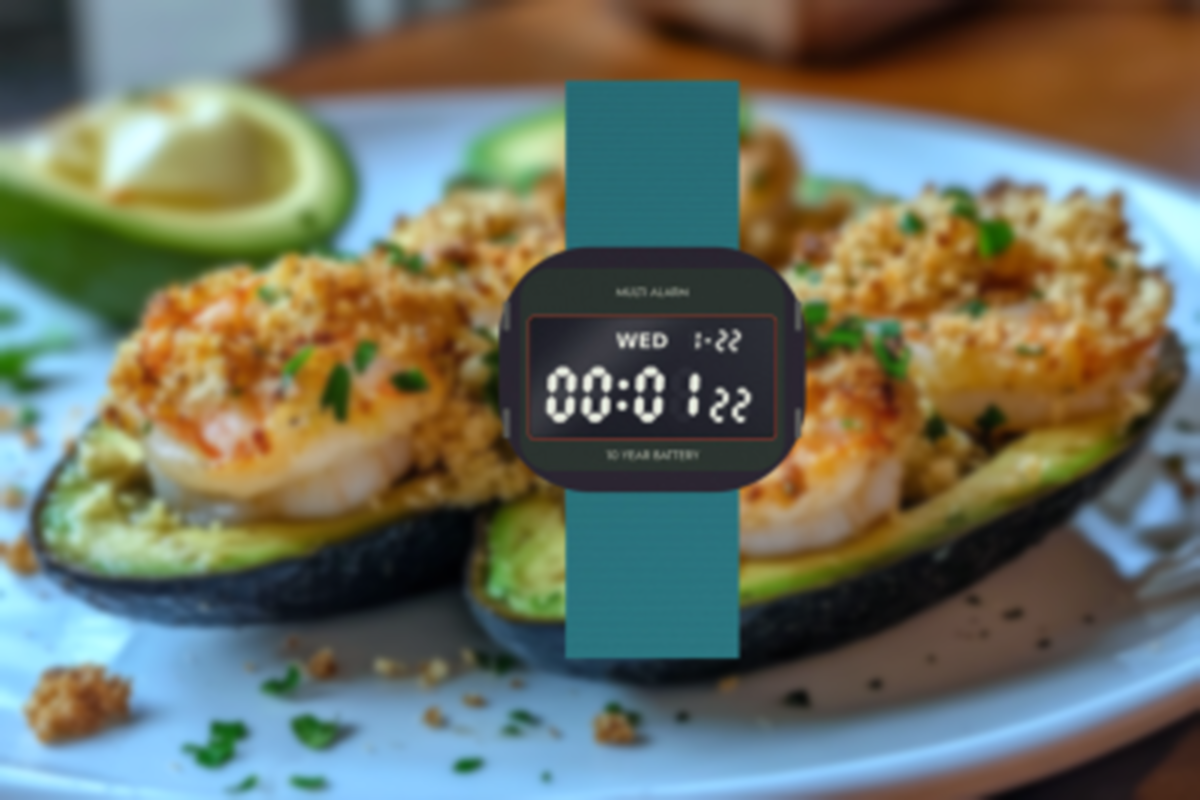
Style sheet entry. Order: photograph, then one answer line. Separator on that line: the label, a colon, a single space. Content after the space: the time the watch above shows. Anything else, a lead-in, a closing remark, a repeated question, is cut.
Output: 0:01:22
